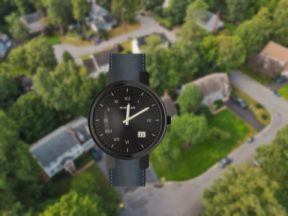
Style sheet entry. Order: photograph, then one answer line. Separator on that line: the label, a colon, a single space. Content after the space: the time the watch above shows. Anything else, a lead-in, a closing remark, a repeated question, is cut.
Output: 12:10
